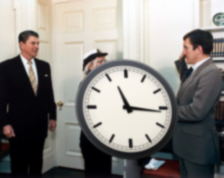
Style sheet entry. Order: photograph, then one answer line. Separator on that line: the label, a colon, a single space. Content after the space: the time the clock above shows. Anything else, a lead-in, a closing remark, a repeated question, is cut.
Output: 11:16
